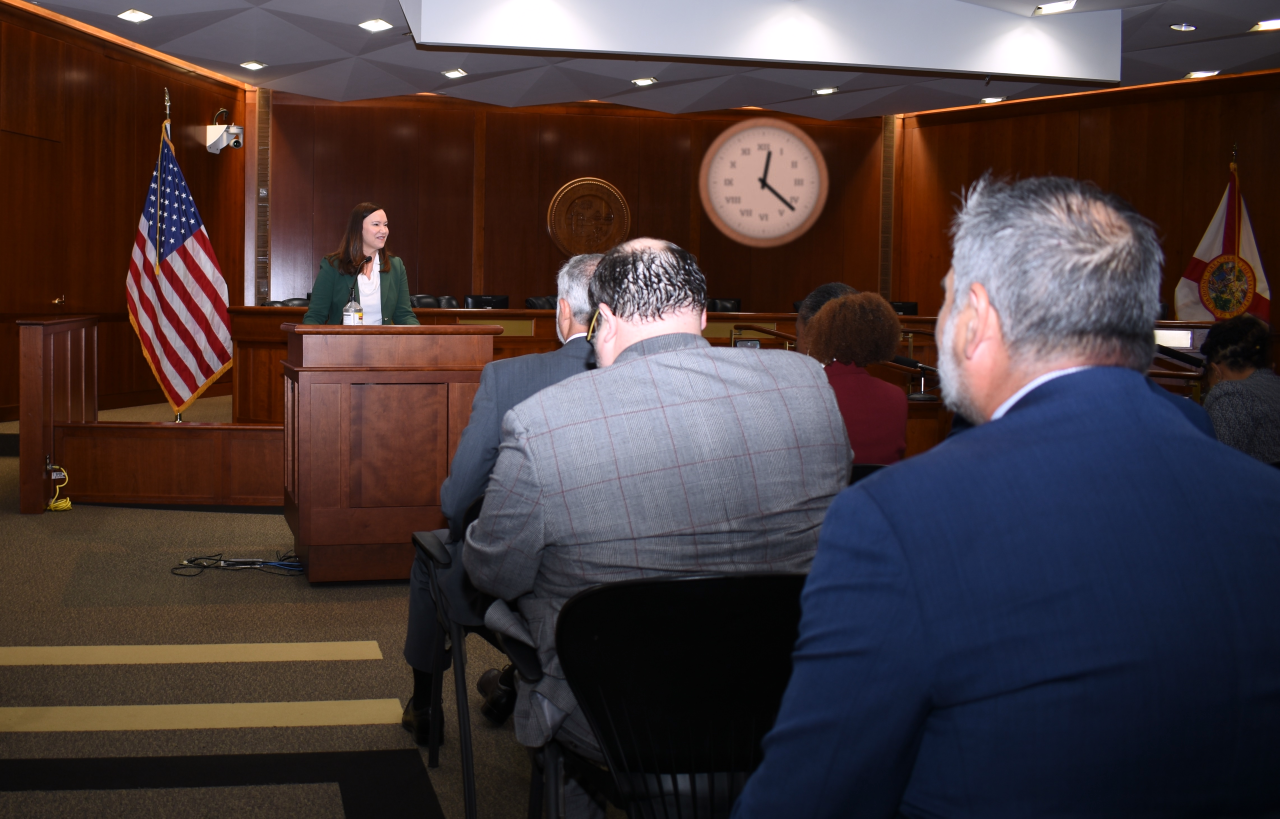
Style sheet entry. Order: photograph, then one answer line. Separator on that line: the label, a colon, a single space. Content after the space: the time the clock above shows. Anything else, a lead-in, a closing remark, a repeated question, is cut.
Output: 12:22
